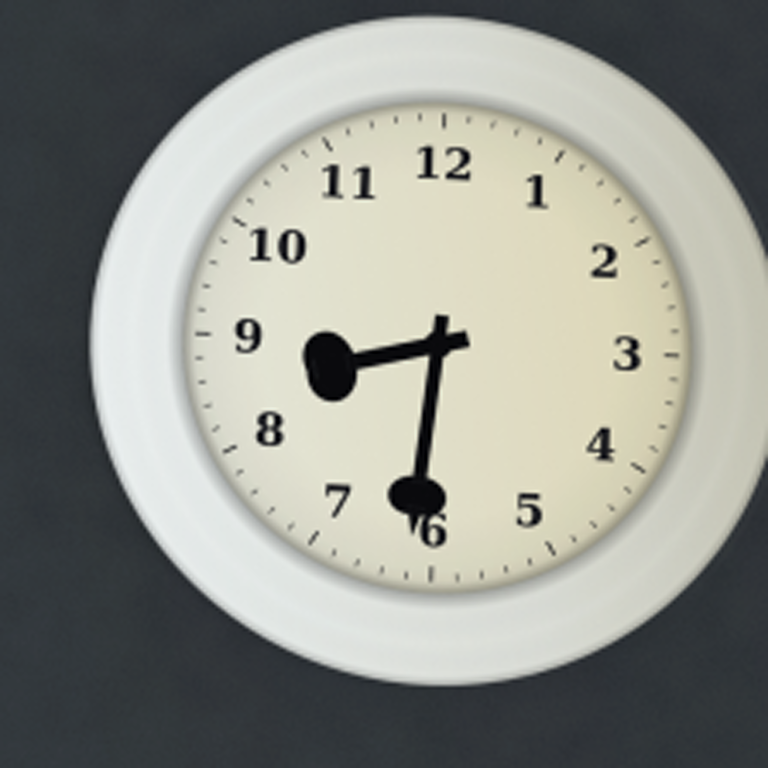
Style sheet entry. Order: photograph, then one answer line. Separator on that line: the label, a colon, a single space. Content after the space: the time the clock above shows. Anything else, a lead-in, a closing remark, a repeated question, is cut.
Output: 8:31
